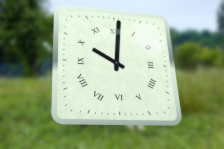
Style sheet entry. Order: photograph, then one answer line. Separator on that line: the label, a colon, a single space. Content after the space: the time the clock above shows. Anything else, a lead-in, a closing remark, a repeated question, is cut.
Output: 10:01
